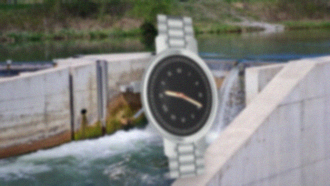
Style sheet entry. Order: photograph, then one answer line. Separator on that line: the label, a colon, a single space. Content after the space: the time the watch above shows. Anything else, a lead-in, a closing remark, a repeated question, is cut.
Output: 9:19
